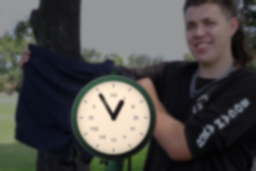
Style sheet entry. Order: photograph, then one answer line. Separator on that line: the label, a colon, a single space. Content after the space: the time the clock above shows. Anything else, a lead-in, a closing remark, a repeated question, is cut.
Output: 12:55
